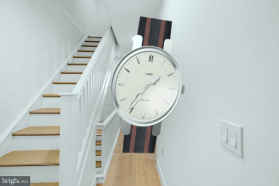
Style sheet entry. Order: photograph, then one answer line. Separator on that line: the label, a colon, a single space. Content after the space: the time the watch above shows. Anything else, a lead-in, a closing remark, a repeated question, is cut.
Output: 1:36
